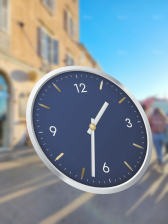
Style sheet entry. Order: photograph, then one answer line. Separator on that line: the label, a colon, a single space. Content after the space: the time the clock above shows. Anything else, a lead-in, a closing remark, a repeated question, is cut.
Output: 1:33
